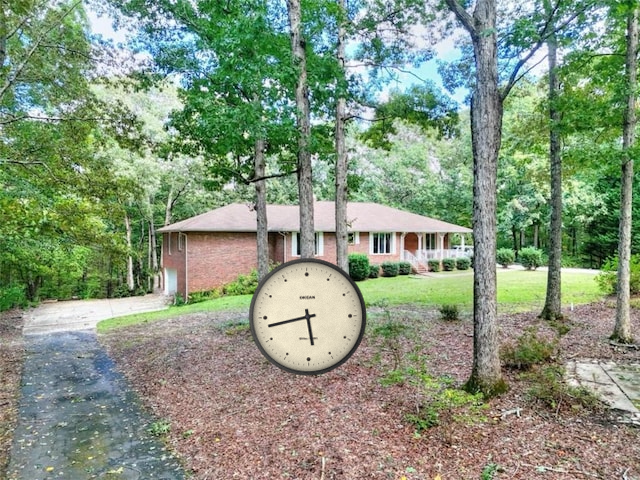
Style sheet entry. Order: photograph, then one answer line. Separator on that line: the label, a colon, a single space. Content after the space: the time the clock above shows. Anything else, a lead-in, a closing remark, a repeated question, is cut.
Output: 5:43
